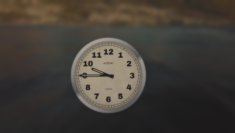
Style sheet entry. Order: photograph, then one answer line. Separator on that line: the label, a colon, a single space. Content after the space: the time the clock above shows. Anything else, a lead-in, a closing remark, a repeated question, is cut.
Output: 9:45
